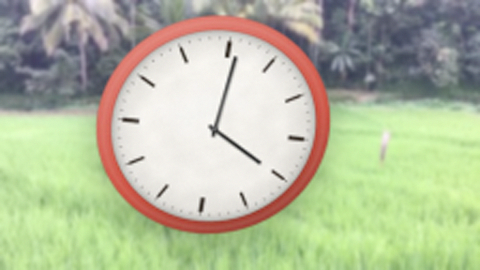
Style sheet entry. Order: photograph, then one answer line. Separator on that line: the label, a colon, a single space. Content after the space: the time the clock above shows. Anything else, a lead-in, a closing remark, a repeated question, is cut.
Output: 4:01
